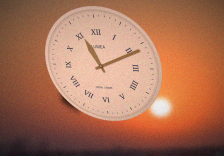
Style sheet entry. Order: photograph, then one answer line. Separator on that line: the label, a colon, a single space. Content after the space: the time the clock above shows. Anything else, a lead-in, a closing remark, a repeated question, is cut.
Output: 11:11
